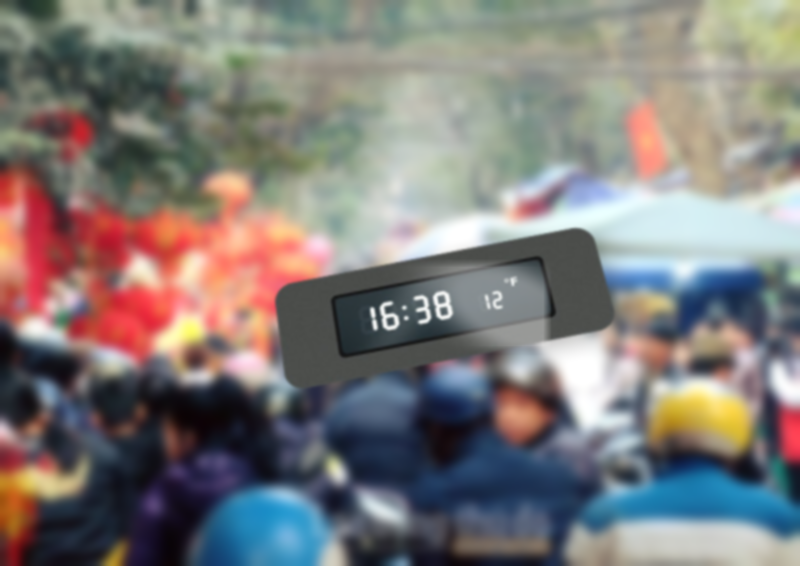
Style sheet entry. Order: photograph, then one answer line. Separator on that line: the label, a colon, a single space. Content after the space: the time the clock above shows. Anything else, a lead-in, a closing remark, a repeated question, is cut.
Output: 16:38
